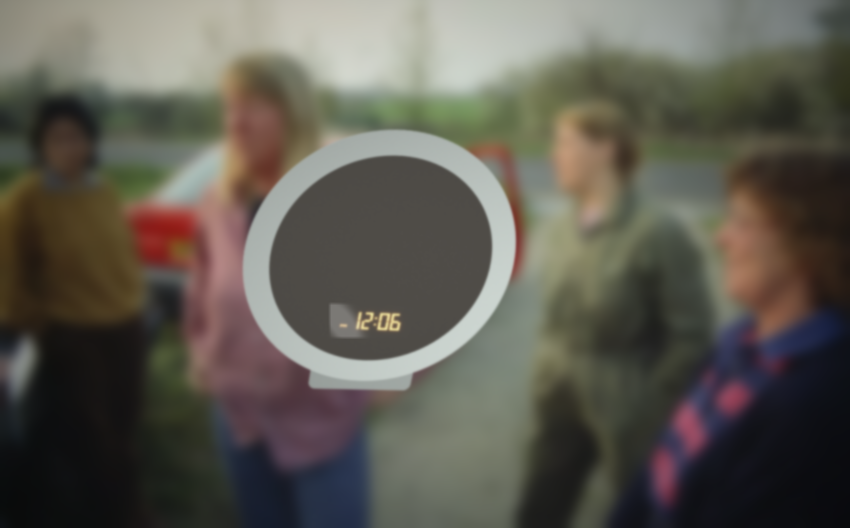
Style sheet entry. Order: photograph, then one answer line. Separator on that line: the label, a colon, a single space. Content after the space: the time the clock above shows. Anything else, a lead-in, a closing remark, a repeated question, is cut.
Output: 12:06
